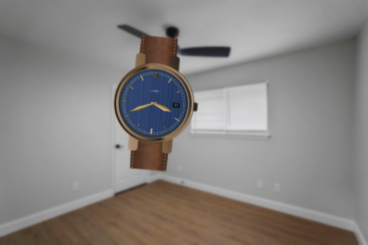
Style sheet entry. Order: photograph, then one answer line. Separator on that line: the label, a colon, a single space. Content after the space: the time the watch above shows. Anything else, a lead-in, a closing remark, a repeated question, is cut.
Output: 3:41
